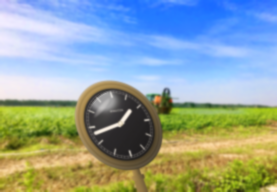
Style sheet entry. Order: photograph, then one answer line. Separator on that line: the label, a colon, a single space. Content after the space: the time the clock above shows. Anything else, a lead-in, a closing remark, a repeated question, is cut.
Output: 1:43
